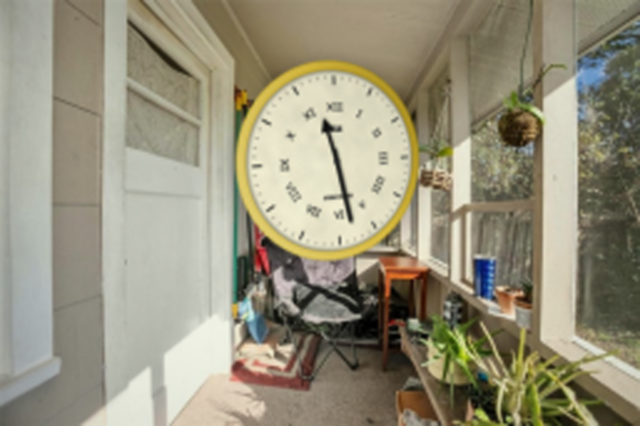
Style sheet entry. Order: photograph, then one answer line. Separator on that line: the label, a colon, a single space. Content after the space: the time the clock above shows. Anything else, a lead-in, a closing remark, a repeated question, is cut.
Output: 11:28
